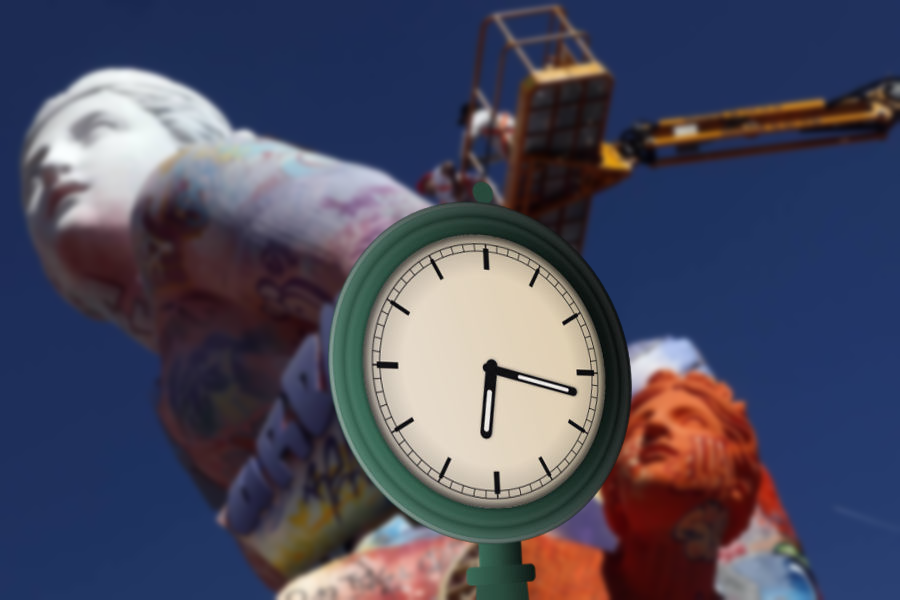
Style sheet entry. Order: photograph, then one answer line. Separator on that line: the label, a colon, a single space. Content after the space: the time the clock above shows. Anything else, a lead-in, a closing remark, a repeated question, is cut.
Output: 6:17
